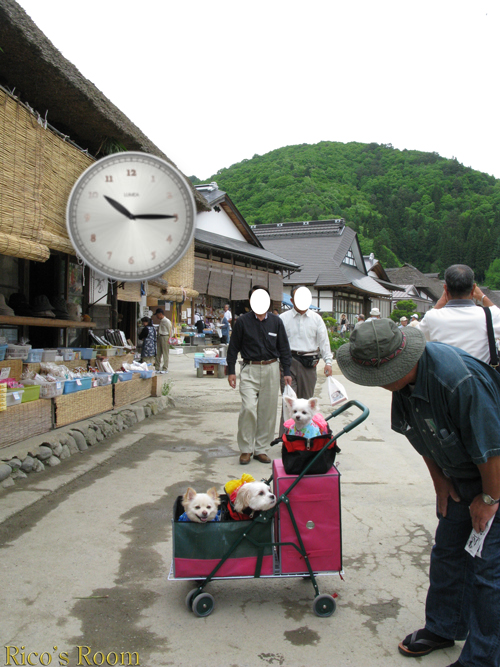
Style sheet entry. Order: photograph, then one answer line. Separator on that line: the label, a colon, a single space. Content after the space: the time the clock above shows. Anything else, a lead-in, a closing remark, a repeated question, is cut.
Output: 10:15
